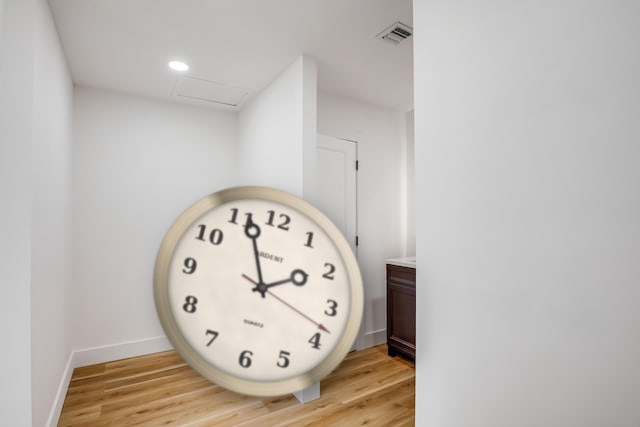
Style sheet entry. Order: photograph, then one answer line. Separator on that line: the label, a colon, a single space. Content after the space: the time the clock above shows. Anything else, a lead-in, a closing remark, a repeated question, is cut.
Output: 1:56:18
